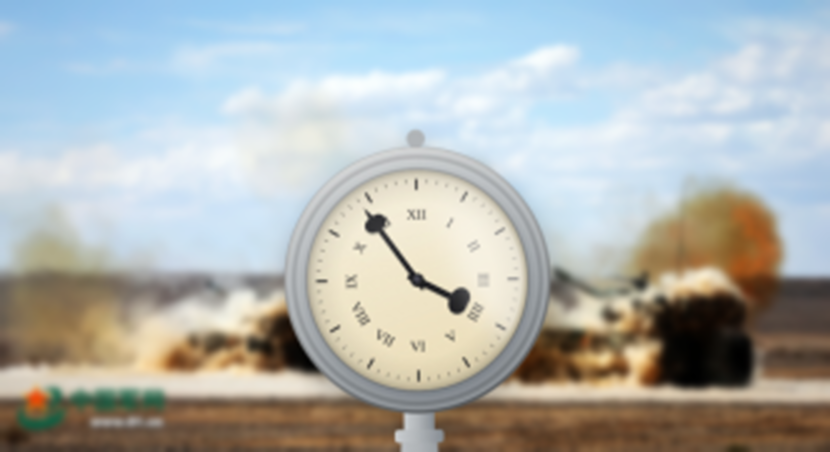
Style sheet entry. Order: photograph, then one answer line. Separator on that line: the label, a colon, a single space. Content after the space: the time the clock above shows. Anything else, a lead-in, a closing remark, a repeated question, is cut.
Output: 3:54
